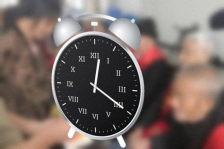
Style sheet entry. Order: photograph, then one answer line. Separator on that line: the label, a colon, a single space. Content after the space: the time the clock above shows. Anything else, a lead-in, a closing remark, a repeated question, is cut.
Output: 12:20
